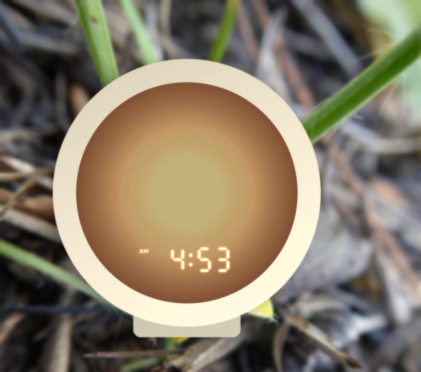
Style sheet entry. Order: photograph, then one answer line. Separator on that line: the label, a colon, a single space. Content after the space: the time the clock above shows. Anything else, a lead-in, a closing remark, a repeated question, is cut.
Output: 4:53
